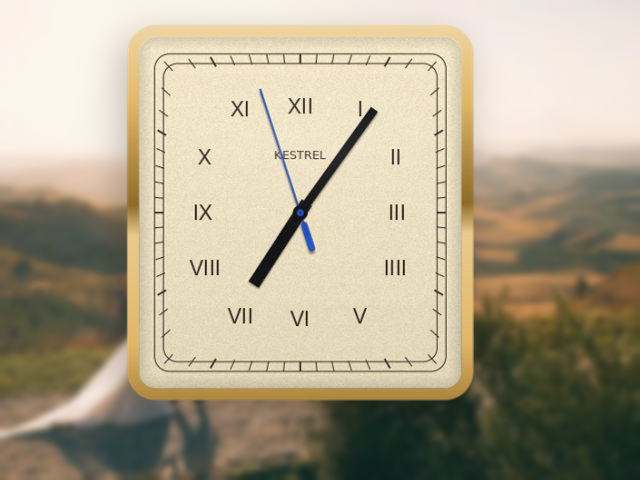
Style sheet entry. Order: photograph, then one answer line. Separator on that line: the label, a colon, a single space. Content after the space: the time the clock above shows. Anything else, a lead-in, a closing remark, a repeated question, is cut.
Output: 7:05:57
